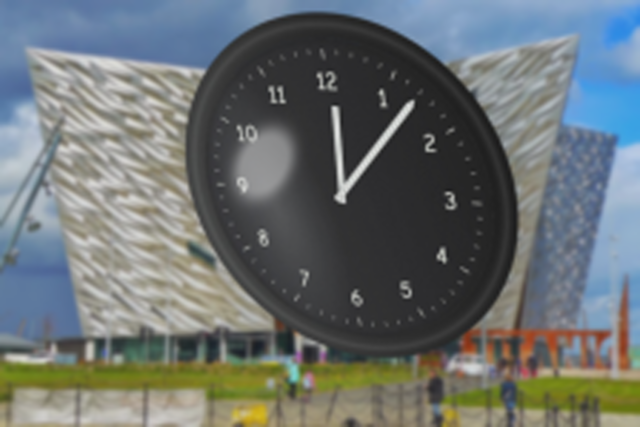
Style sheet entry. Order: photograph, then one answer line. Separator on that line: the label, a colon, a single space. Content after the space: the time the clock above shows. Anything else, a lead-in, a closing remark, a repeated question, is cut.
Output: 12:07
